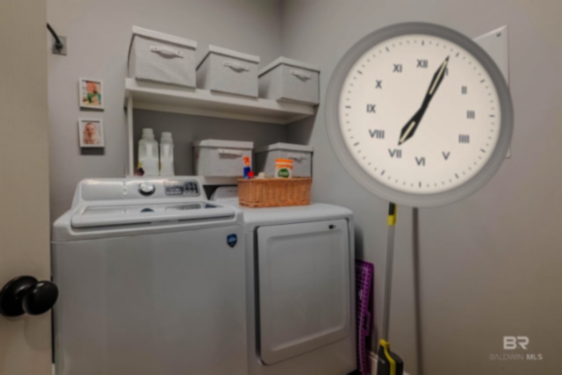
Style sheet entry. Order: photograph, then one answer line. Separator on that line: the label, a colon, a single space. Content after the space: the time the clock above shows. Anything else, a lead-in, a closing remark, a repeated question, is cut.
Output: 7:04
